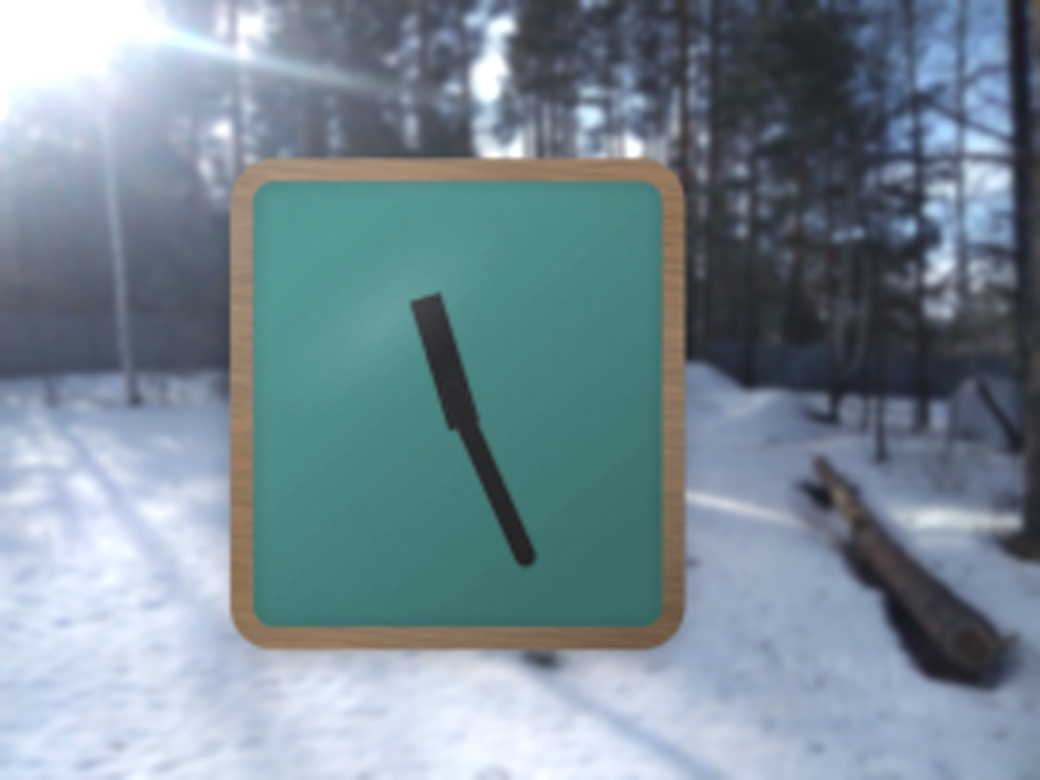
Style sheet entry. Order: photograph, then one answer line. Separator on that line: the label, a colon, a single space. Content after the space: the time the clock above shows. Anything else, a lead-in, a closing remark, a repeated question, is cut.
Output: 11:26
